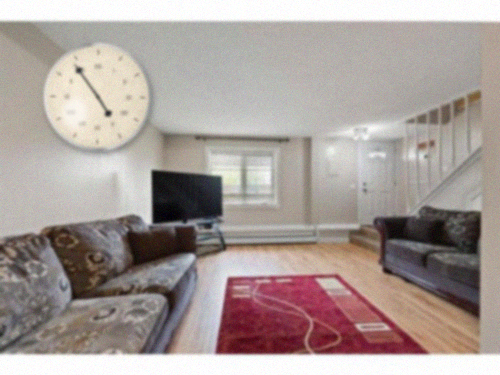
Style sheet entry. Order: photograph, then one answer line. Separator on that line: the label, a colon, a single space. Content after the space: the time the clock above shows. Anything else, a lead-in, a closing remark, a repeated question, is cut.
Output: 4:54
